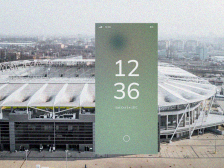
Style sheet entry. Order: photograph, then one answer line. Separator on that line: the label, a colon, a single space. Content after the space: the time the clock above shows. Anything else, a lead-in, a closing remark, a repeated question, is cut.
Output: 12:36
